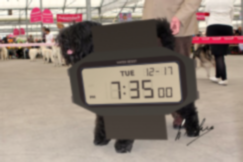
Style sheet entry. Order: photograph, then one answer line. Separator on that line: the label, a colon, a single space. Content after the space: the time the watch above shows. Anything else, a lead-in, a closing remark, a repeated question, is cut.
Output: 7:35
